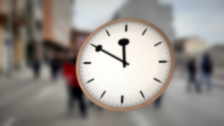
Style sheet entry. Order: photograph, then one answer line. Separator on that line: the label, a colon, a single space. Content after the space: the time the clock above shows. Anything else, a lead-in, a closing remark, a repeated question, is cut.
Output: 11:50
